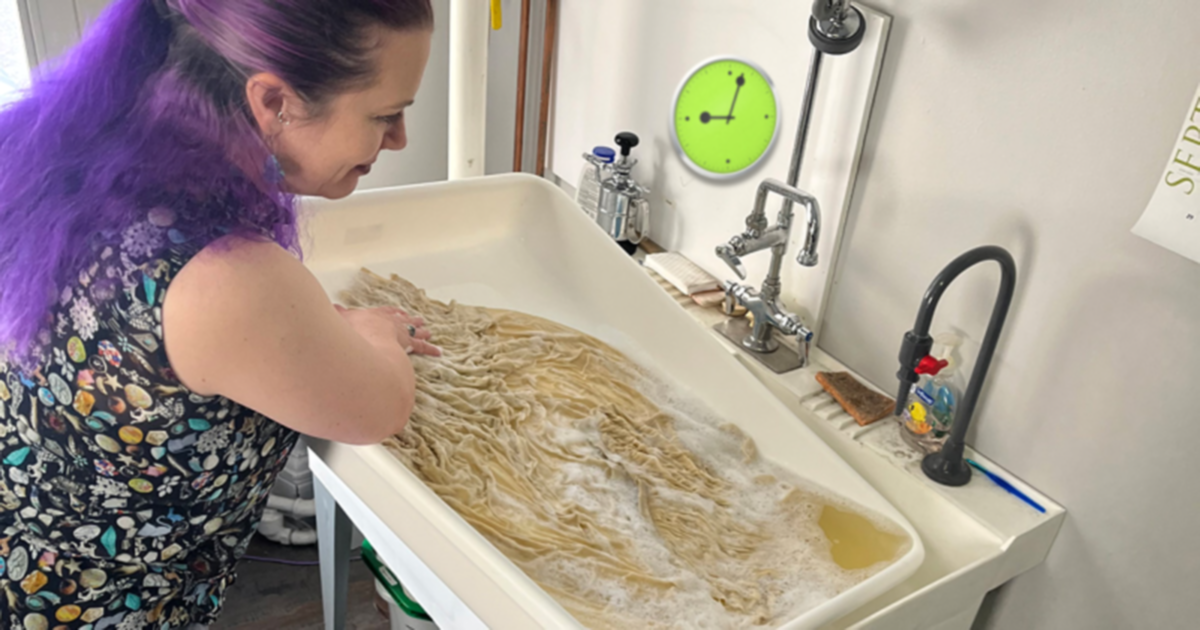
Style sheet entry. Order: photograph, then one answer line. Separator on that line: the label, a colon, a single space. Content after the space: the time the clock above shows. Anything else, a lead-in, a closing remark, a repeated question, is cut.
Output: 9:03
